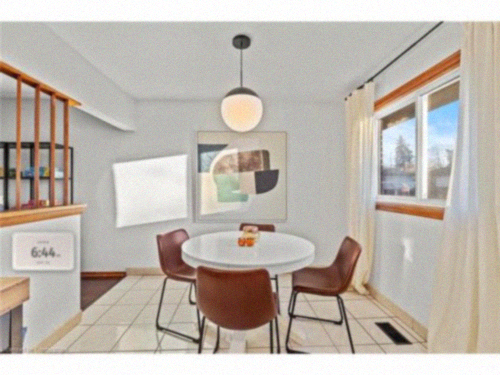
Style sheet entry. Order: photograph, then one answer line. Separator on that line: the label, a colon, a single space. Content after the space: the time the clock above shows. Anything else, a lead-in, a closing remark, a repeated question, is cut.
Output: 6:44
